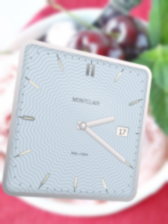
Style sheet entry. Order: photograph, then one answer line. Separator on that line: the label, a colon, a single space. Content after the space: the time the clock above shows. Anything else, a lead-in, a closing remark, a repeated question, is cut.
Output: 2:20
